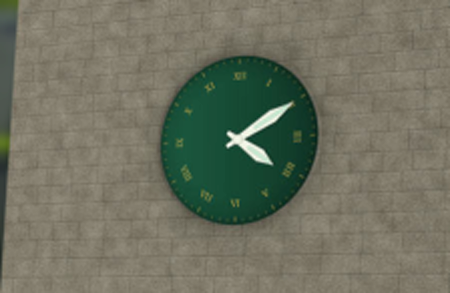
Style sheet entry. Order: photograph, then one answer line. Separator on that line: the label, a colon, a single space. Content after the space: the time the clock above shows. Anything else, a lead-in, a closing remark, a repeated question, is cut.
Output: 4:10
